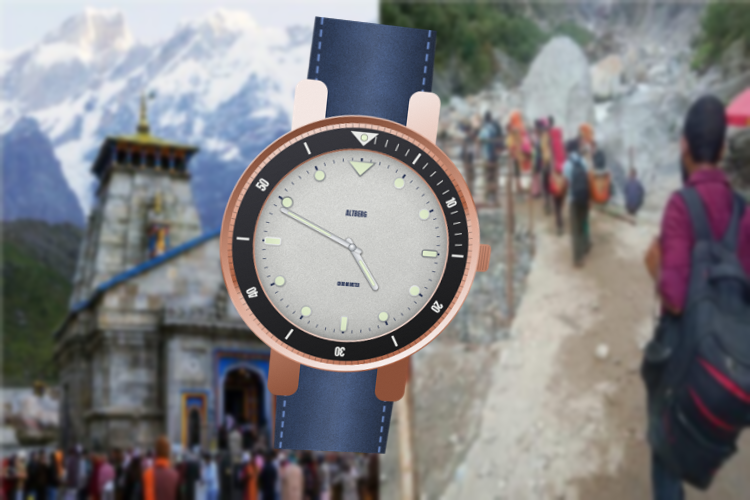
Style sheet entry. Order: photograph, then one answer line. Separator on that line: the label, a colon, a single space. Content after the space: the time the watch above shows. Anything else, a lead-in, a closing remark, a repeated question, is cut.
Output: 4:49
